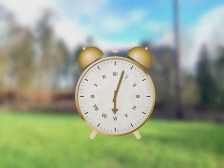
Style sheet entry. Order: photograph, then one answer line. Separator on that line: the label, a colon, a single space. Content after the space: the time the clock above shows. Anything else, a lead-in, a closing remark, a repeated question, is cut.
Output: 6:03
